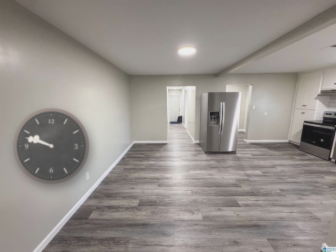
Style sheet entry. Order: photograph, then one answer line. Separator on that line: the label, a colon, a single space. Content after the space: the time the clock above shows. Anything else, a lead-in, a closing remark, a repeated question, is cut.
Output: 9:48
